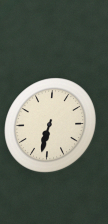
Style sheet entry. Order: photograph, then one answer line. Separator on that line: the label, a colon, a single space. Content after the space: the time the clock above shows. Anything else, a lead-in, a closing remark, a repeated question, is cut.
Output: 6:32
